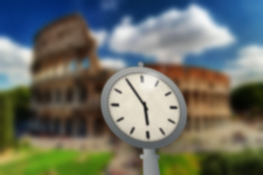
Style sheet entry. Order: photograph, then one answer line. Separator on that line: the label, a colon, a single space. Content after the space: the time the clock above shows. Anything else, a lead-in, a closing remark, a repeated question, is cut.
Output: 5:55
